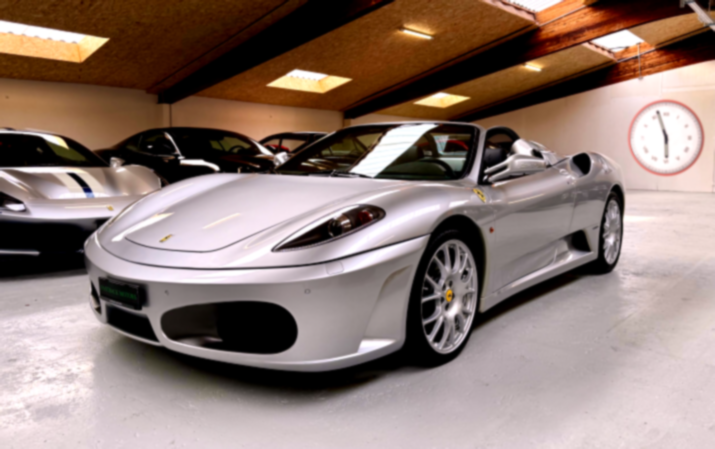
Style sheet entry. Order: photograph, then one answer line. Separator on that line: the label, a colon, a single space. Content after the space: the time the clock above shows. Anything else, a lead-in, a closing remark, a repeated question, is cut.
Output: 5:57
